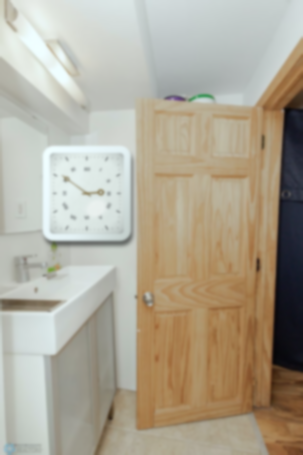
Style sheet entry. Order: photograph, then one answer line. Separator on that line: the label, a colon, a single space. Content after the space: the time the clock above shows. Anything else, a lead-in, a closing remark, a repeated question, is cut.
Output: 2:51
